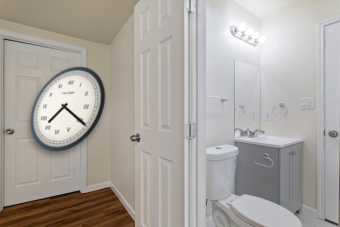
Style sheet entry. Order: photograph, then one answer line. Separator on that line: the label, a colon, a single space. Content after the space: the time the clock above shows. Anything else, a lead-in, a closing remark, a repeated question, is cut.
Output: 7:20
